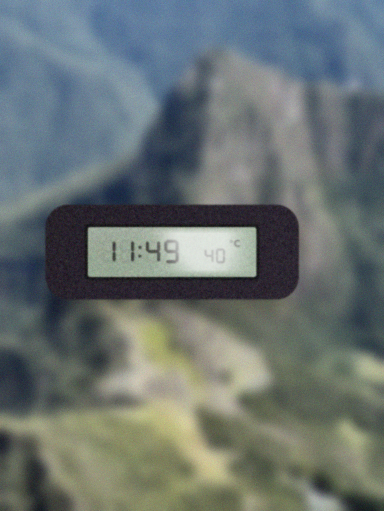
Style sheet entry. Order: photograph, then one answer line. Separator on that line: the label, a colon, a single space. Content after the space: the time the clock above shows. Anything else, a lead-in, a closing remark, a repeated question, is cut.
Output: 11:49
